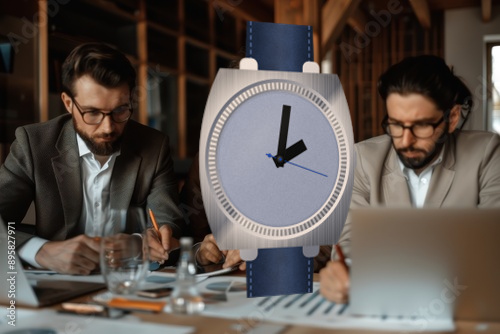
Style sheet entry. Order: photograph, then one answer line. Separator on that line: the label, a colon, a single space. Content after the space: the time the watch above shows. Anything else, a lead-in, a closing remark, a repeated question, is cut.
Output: 2:01:18
